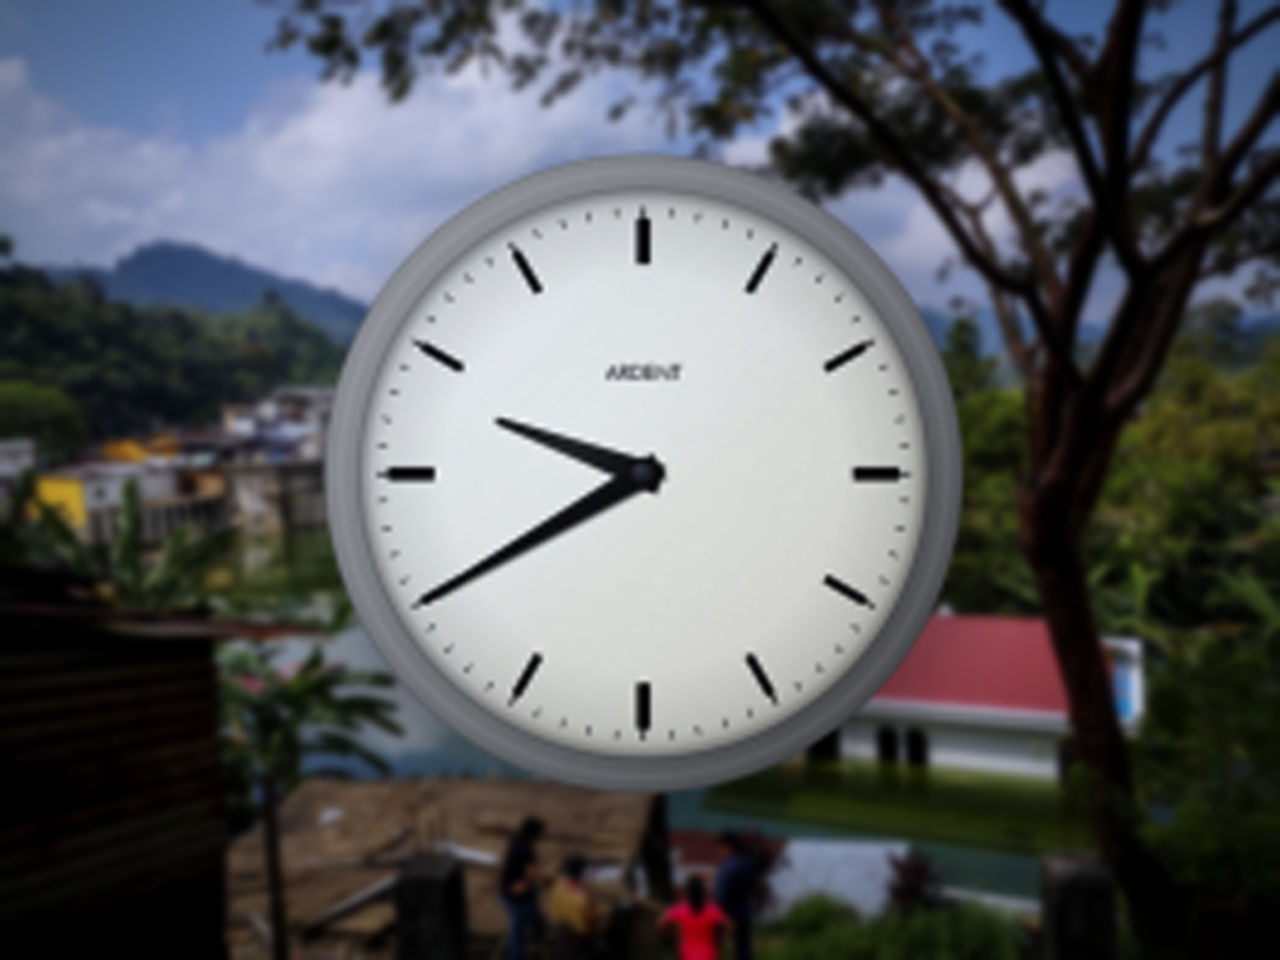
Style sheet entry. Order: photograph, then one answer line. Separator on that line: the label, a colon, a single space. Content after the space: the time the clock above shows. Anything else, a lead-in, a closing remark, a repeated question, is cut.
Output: 9:40
